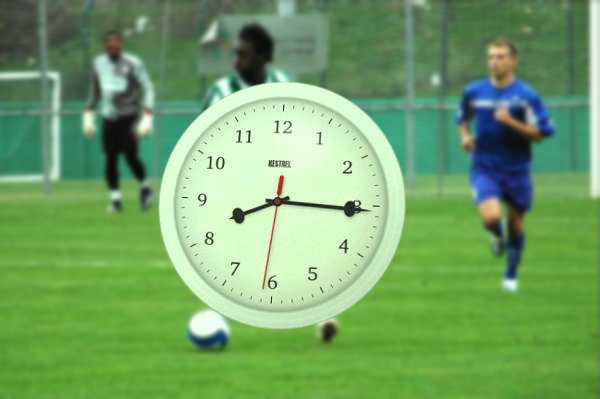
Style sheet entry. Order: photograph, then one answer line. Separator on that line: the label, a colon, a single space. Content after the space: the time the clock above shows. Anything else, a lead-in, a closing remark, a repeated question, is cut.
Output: 8:15:31
